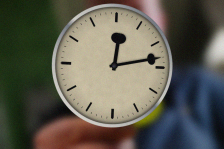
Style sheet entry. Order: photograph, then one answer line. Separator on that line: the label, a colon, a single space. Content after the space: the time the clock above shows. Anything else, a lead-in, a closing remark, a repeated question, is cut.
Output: 12:13
